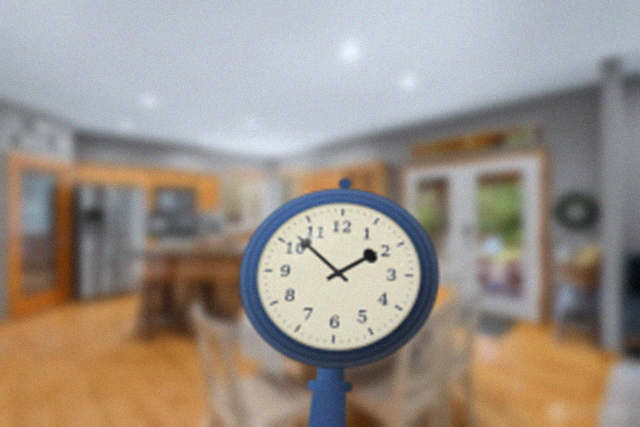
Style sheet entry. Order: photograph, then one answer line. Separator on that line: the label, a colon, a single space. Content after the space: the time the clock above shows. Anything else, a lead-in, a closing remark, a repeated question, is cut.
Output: 1:52
